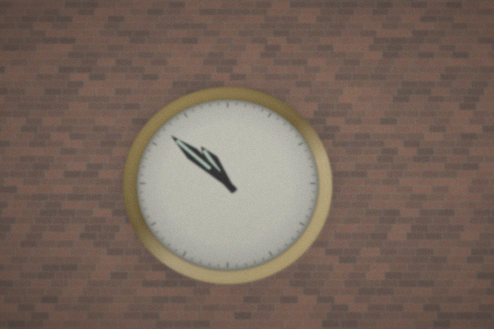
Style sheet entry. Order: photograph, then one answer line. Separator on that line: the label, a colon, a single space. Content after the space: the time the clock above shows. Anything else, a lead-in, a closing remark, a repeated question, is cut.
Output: 10:52
